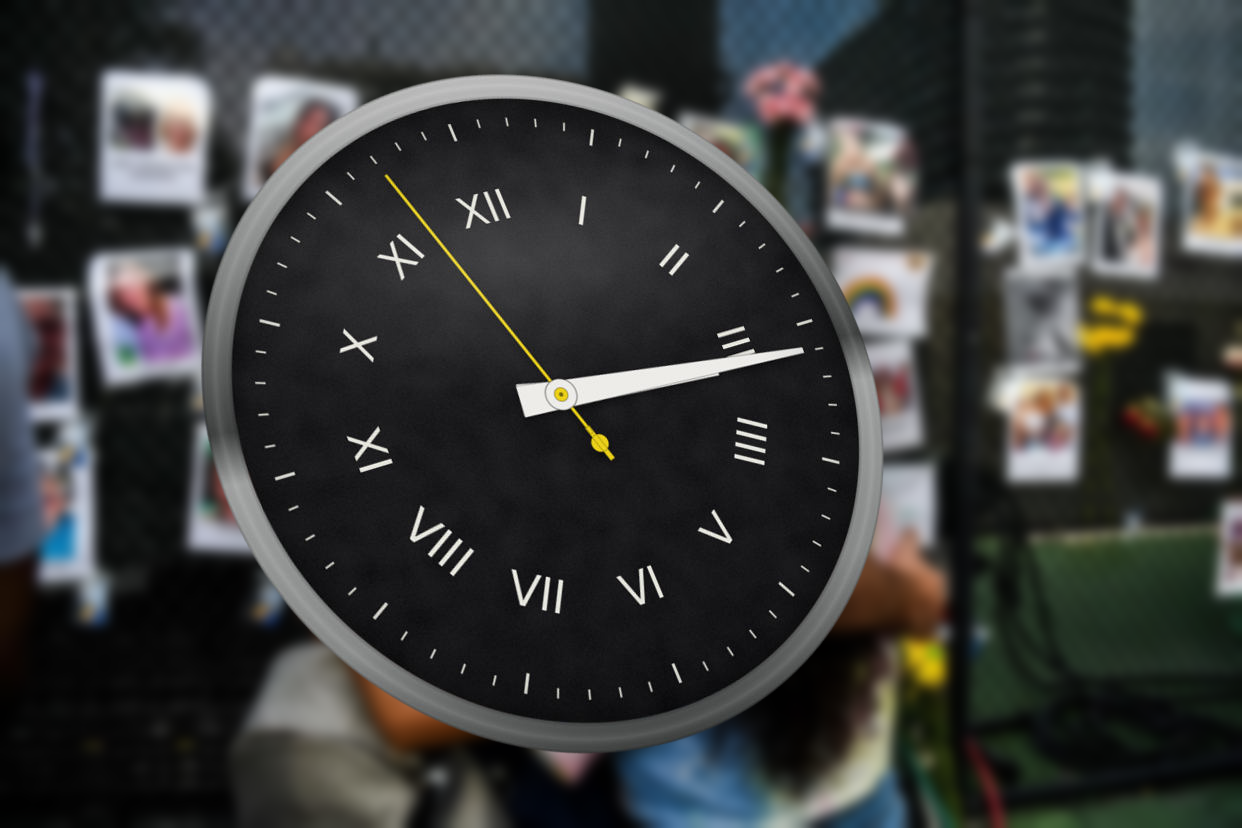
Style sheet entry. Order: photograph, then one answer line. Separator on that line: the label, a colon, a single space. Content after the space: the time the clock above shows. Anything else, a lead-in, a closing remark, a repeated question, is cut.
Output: 3:15:57
